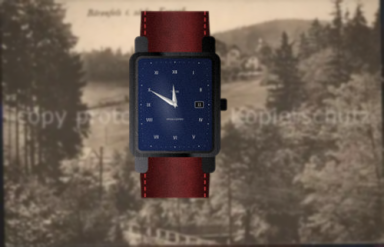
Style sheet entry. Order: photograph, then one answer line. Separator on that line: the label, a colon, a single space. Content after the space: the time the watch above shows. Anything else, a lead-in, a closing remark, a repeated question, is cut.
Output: 11:50
